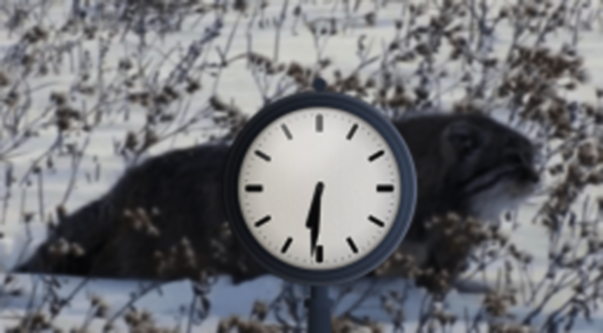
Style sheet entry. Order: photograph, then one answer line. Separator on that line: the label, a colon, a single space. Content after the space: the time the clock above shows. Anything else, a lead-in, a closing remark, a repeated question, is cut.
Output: 6:31
